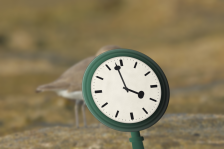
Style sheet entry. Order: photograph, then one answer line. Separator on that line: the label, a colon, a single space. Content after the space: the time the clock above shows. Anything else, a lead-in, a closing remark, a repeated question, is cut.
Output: 3:58
